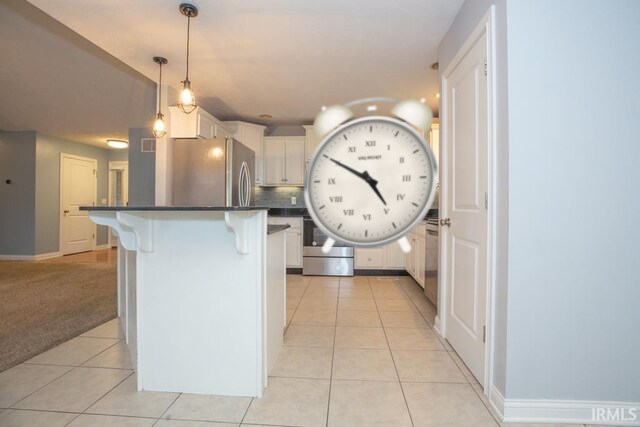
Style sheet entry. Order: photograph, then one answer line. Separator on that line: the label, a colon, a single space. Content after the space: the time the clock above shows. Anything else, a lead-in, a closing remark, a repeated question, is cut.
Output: 4:50
